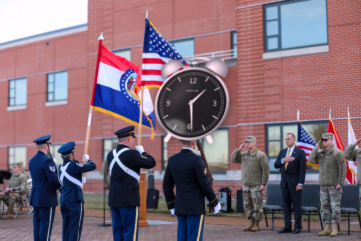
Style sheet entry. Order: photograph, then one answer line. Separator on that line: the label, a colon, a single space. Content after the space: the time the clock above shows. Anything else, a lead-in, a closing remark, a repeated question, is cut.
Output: 1:29
